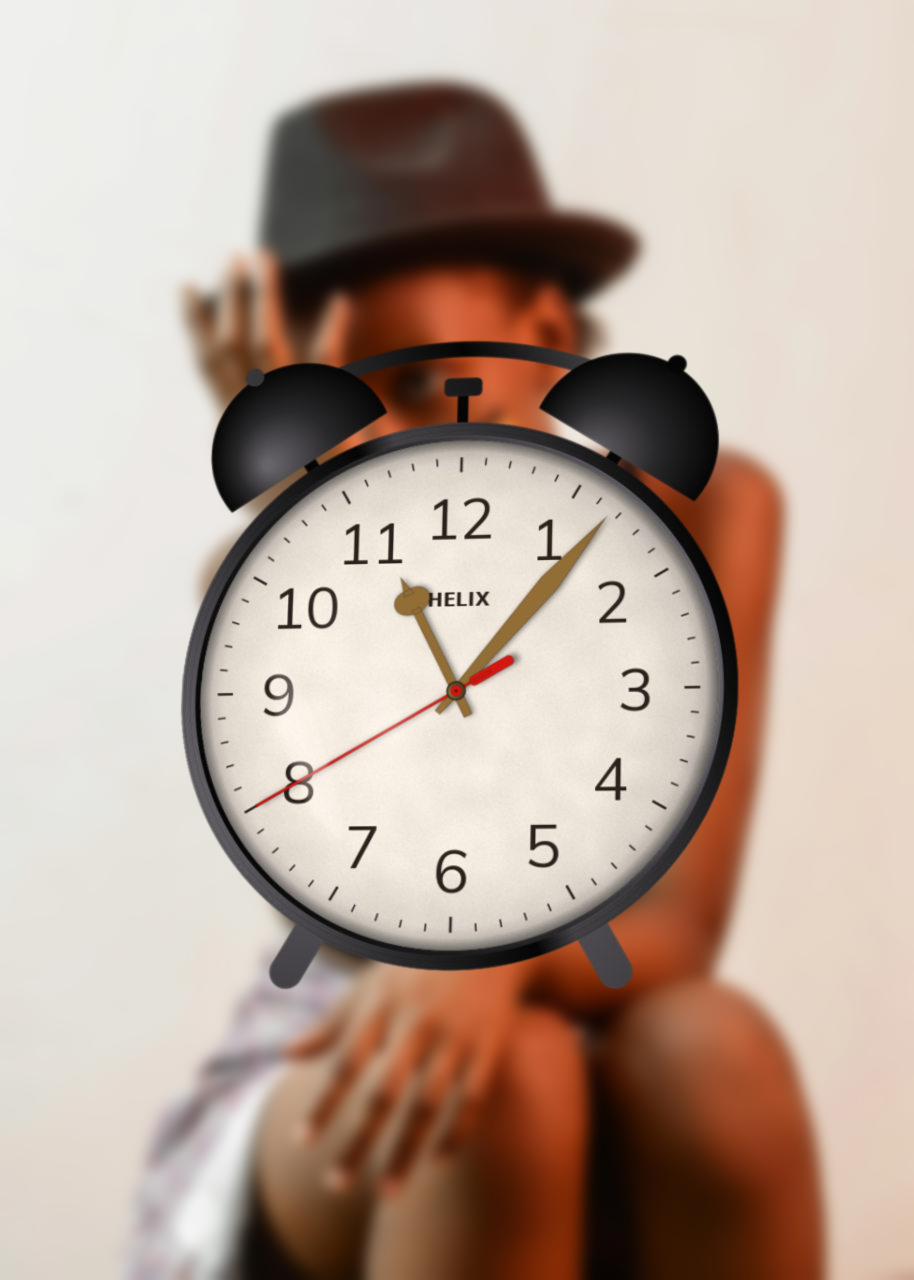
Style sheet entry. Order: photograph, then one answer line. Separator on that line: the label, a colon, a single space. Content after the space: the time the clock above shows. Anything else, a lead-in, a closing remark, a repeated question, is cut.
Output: 11:06:40
